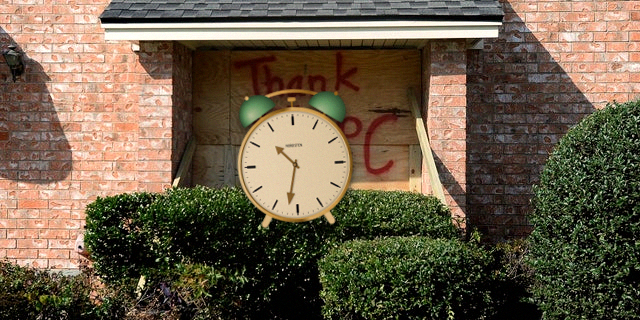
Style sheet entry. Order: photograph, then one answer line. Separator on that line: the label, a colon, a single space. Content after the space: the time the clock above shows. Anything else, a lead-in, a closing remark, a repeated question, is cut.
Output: 10:32
